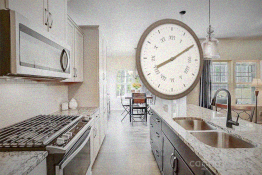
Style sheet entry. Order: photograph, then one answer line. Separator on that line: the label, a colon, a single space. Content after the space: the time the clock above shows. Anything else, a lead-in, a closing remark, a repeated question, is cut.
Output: 8:10
